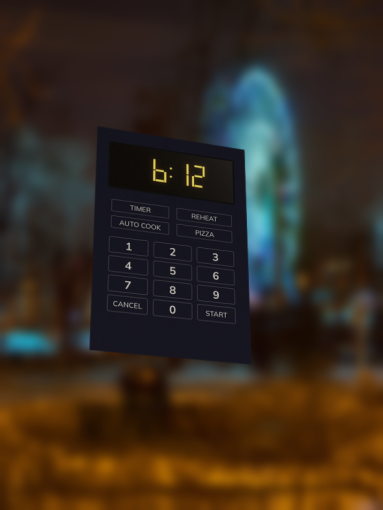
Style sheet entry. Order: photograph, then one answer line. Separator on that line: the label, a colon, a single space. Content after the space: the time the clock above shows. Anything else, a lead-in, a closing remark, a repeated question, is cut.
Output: 6:12
